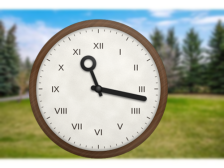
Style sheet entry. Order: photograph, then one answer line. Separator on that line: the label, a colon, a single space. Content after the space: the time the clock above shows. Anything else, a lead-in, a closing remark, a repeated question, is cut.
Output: 11:17
